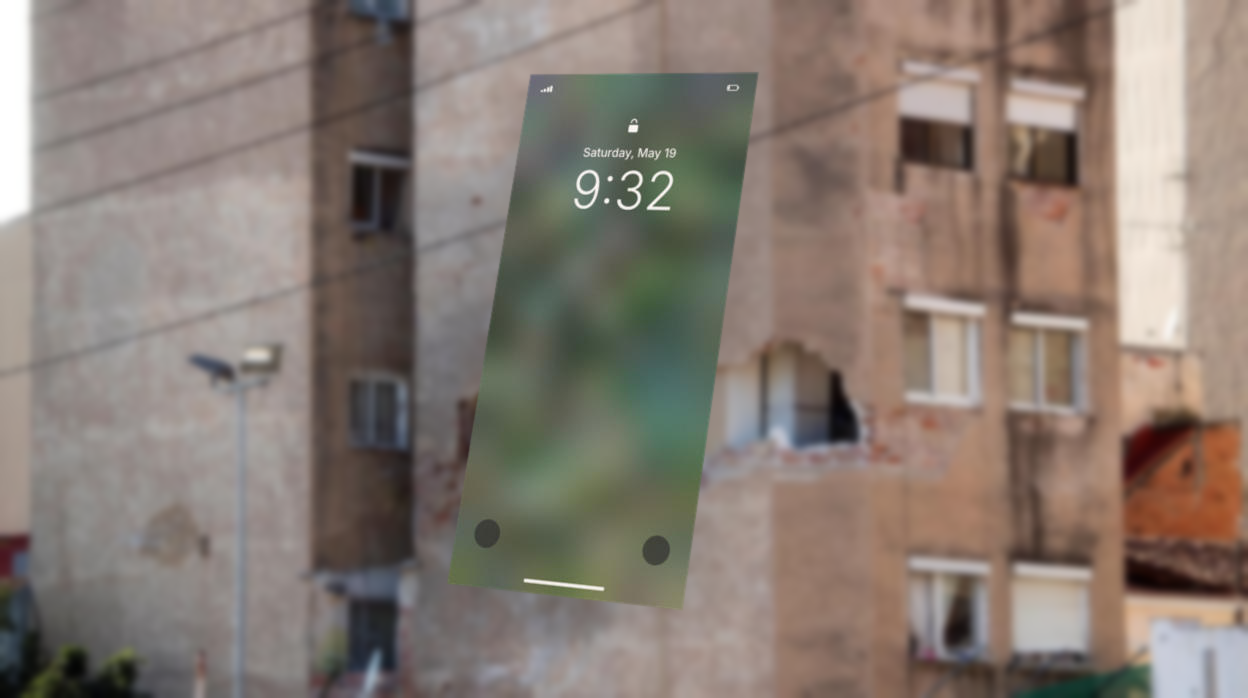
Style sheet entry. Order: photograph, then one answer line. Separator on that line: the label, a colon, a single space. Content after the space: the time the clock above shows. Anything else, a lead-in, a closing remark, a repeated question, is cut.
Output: 9:32
